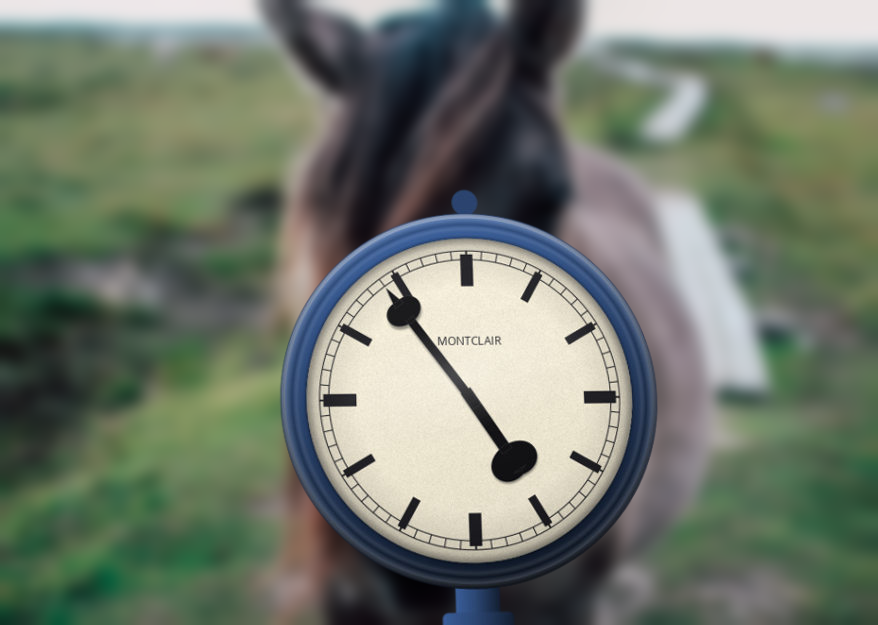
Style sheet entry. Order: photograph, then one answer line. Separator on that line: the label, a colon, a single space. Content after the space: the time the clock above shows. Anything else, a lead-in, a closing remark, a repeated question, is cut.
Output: 4:54
